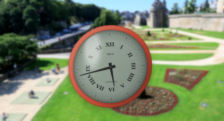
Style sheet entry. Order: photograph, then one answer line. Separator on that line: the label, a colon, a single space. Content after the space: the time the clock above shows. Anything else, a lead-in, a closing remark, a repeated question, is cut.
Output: 5:43
